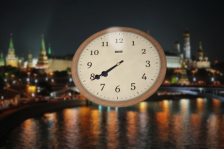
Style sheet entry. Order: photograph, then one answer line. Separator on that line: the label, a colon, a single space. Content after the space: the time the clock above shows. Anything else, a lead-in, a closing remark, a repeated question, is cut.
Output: 7:39
